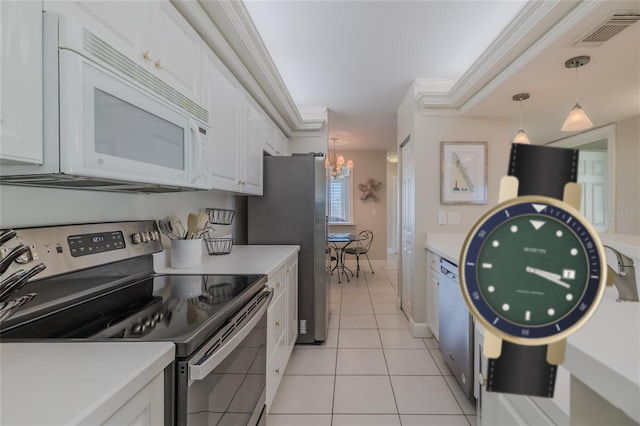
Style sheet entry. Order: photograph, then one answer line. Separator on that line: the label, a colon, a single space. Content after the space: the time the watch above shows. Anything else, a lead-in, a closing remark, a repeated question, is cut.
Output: 3:18
